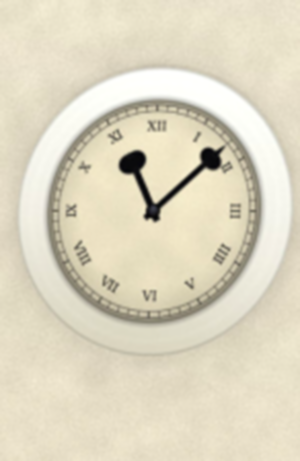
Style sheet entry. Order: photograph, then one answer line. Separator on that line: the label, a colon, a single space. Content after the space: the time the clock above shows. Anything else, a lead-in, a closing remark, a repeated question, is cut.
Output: 11:08
